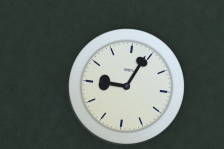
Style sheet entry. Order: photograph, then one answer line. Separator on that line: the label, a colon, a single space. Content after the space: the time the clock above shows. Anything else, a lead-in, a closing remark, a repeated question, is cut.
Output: 9:04
